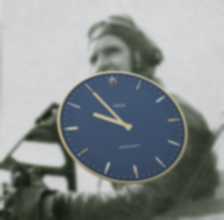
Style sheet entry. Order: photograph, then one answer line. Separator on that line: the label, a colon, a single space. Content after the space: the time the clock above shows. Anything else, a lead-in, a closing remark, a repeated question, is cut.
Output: 9:55
